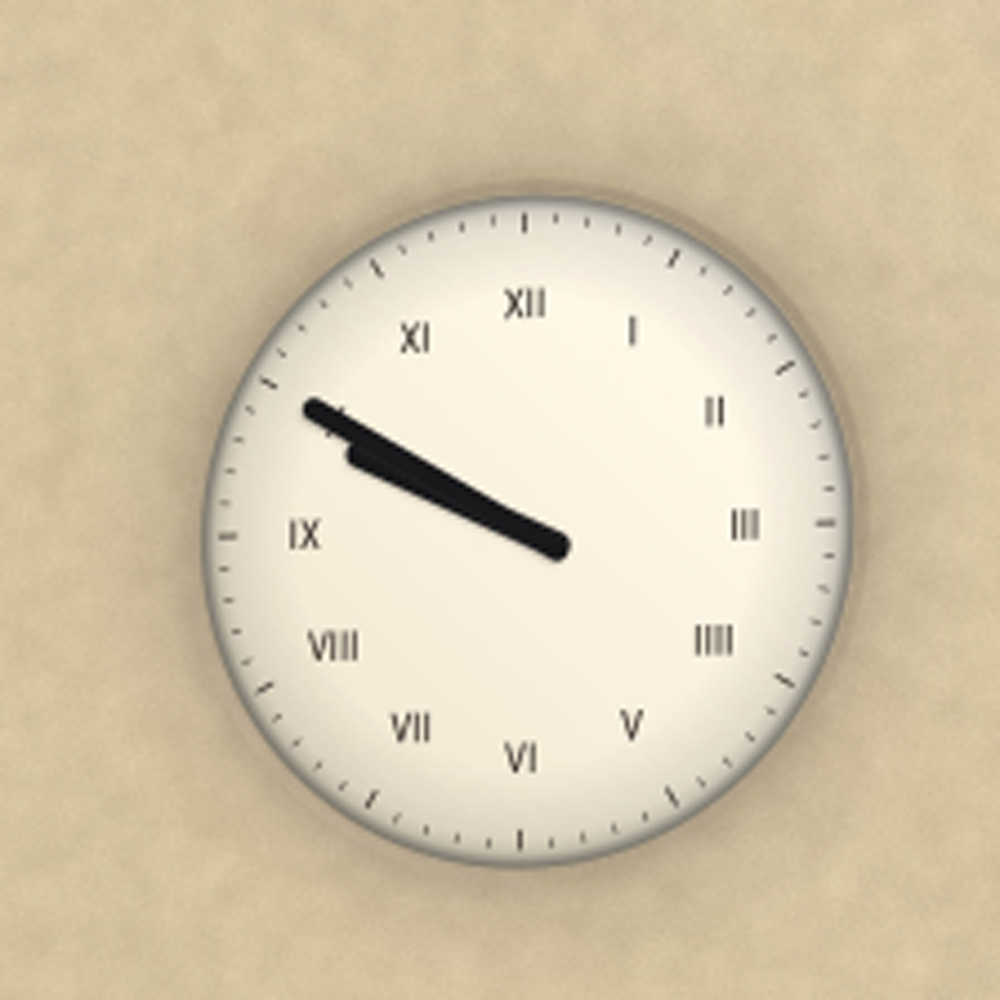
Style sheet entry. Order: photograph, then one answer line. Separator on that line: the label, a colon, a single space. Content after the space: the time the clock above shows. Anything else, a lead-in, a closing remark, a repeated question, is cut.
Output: 9:50
